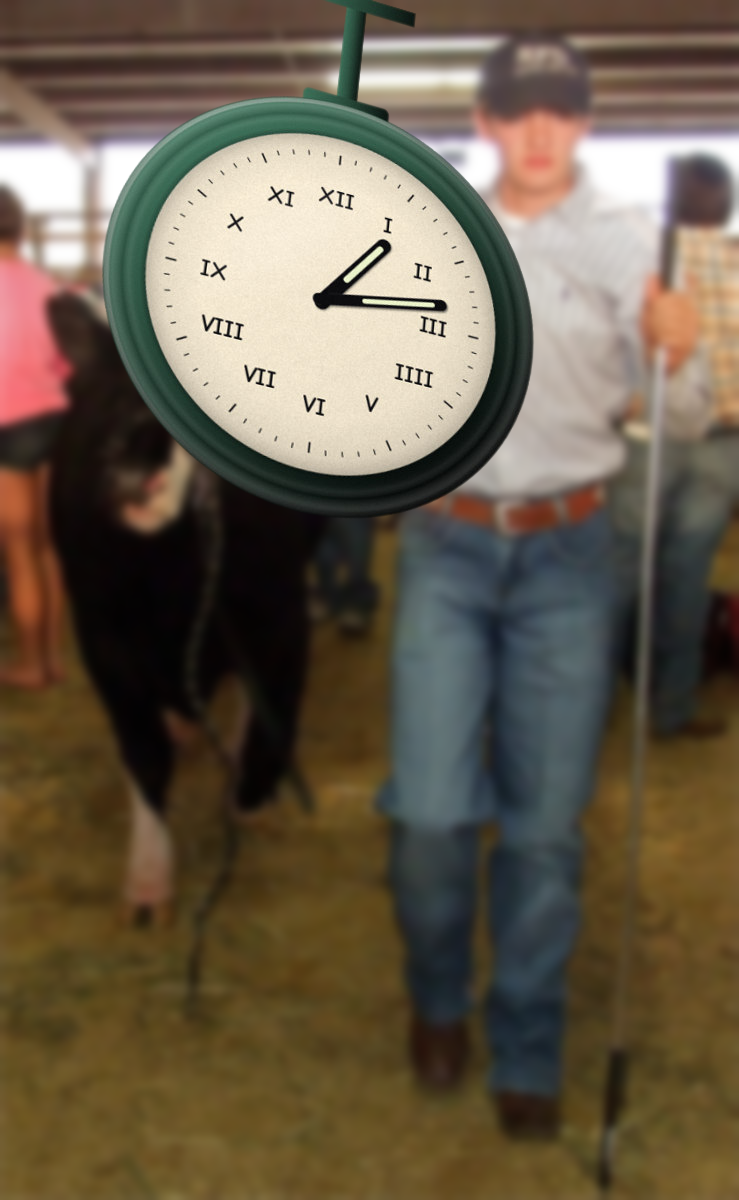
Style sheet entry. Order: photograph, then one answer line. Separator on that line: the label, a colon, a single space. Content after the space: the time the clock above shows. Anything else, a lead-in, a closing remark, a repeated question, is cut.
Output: 1:13
